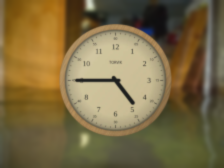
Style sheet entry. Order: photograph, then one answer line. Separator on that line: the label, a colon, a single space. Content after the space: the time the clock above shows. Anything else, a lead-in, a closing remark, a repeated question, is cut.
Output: 4:45
